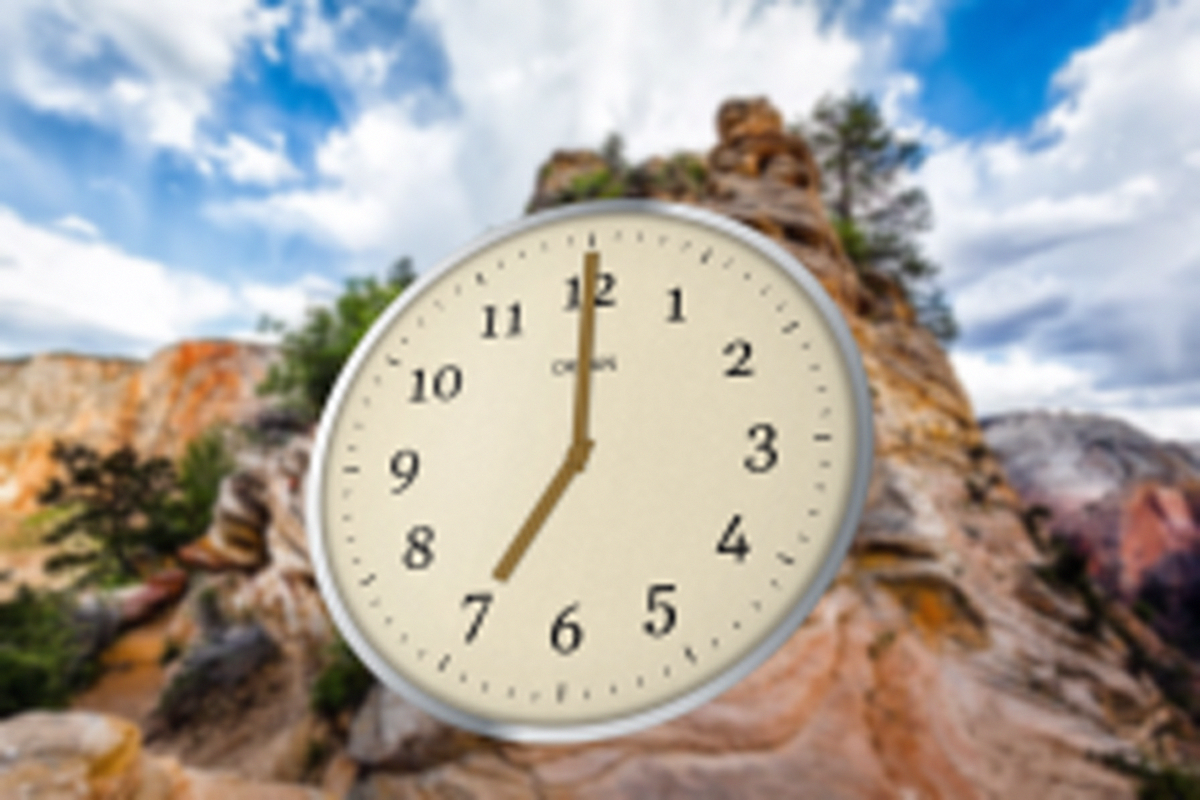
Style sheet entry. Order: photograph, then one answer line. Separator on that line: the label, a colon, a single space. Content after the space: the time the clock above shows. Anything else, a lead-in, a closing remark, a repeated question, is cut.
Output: 7:00
